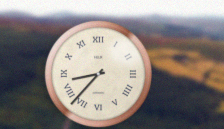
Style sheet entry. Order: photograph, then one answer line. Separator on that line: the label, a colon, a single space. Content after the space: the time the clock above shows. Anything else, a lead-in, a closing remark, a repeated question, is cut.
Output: 8:37
